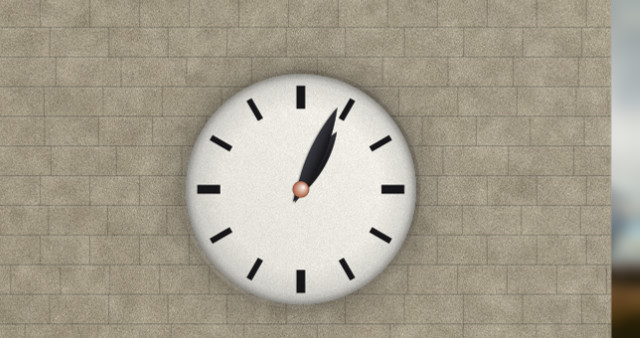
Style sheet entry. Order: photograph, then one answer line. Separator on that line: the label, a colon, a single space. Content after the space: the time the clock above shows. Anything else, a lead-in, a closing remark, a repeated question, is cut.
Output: 1:04
